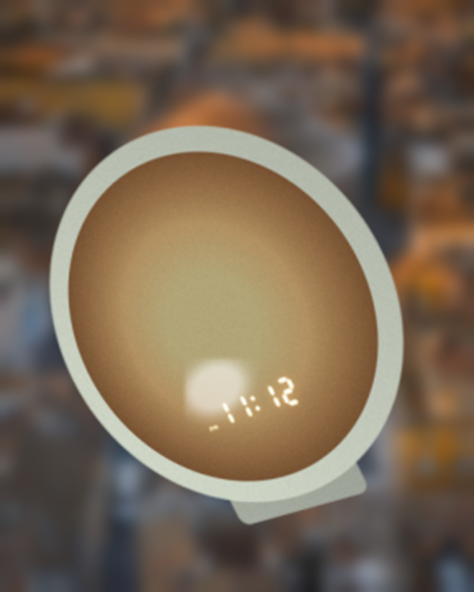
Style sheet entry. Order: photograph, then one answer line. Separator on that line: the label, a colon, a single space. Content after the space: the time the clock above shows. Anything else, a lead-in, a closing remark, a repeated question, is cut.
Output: 11:12
